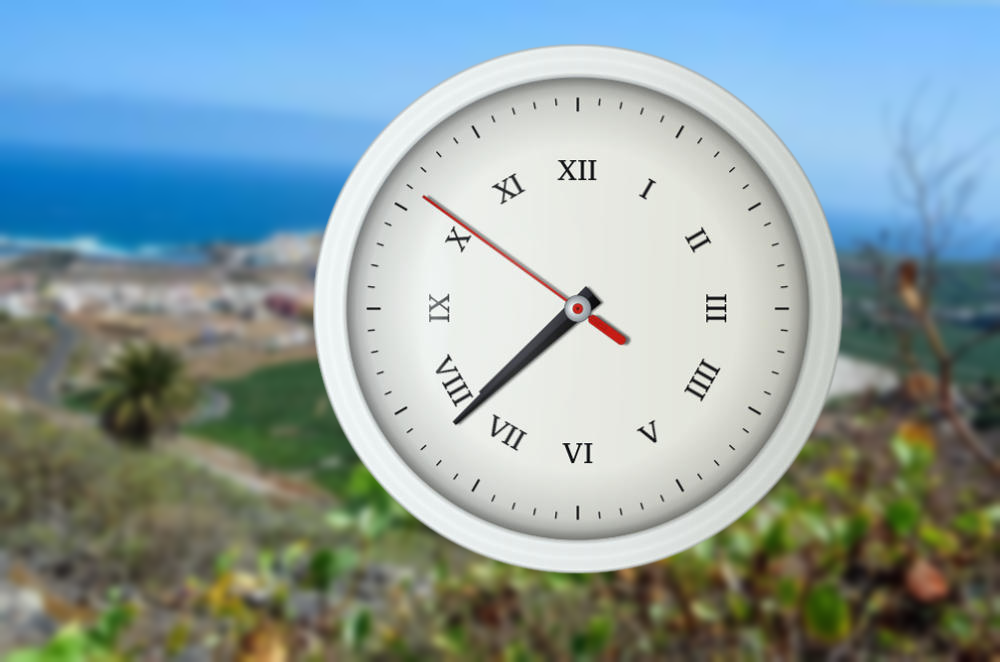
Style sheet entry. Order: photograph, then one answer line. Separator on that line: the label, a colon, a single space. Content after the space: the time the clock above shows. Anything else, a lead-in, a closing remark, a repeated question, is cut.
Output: 7:37:51
